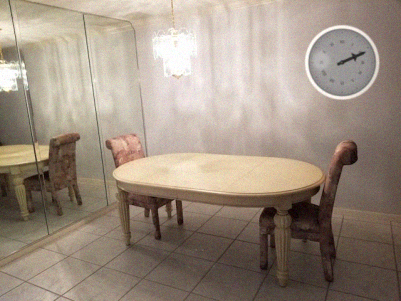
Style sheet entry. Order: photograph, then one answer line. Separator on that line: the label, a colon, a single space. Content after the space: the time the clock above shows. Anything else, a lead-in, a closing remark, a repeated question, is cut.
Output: 2:11
